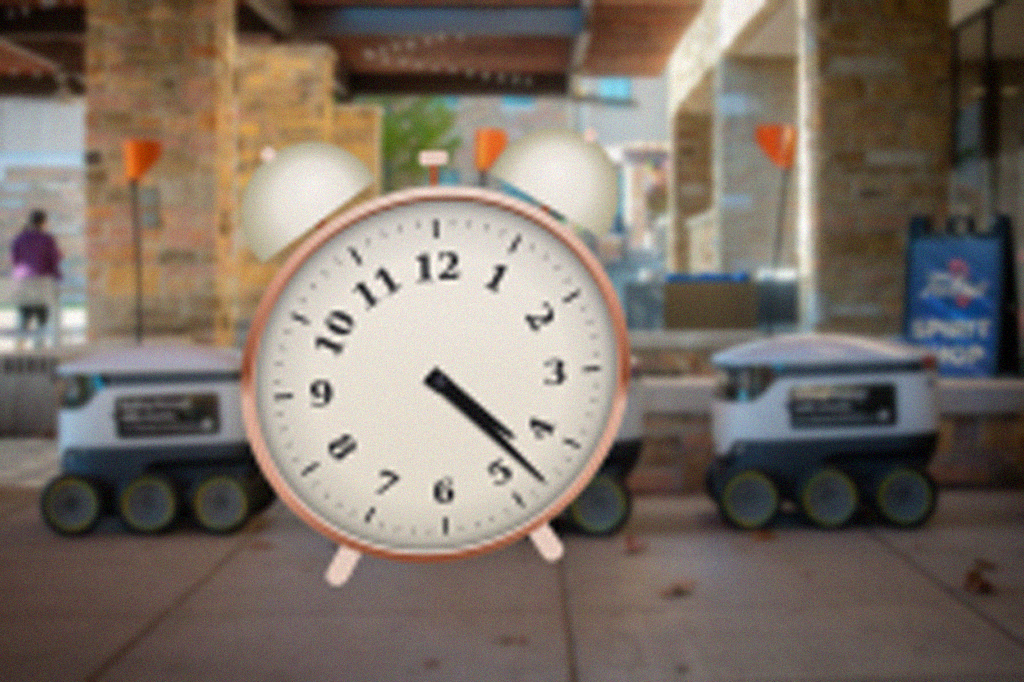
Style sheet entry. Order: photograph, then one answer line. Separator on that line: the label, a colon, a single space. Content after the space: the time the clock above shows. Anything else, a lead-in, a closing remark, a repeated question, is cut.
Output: 4:23
